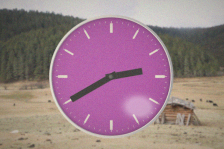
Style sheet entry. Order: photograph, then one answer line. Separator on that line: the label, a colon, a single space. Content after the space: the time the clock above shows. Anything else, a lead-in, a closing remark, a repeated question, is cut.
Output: 2:40
